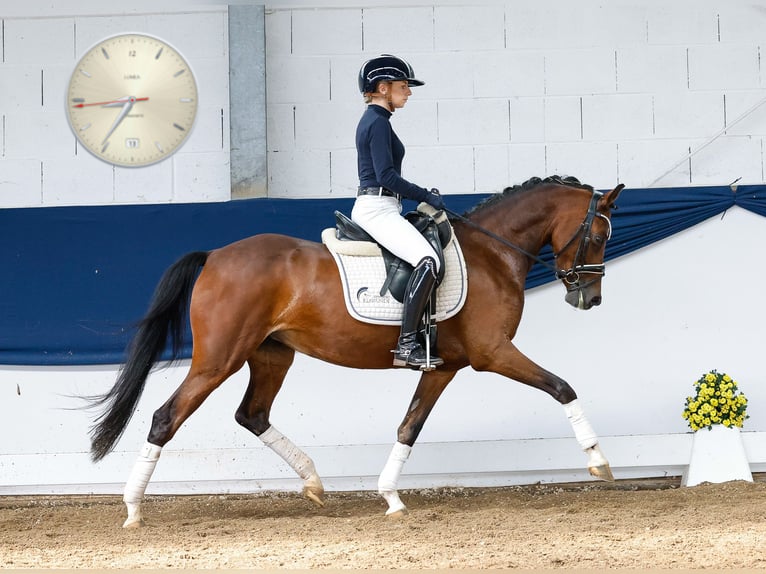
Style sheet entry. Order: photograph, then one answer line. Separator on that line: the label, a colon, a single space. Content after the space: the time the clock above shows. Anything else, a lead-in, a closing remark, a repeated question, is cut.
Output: 8:35:44
